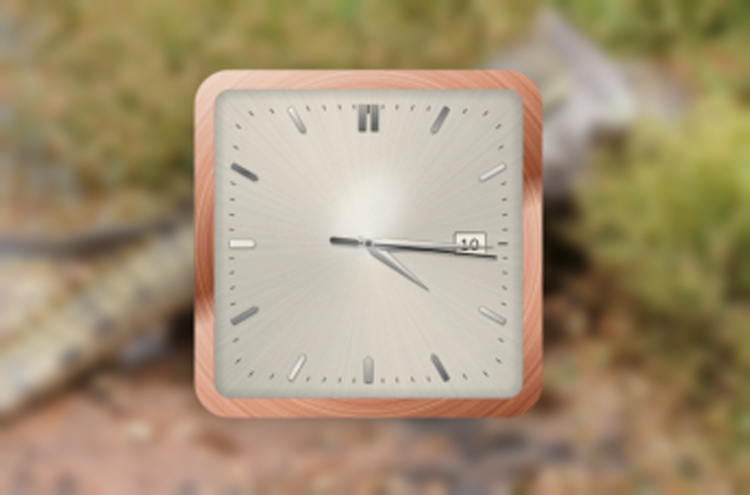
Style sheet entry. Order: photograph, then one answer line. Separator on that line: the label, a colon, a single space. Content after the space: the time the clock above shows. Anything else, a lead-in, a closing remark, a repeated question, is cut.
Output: 4:15:16
